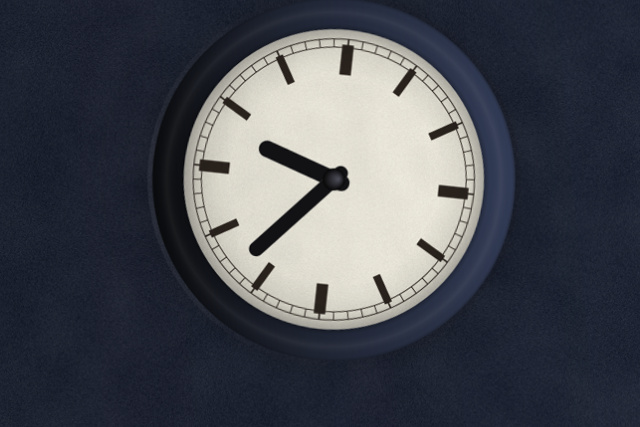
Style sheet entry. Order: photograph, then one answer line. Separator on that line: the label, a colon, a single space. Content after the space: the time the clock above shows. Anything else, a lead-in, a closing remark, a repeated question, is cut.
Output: 9:37
